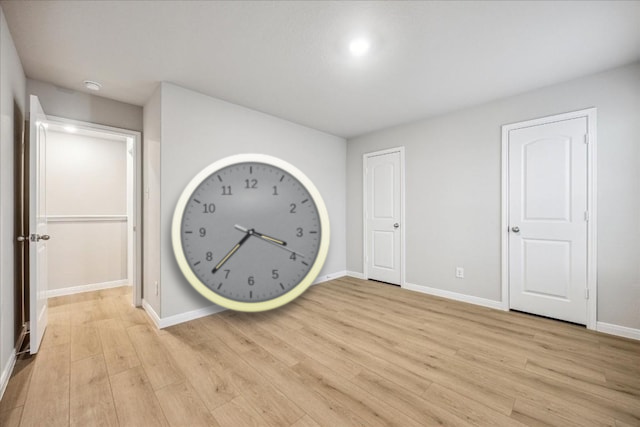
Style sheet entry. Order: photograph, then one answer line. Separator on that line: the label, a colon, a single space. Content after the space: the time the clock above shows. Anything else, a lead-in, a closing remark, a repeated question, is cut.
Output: 3:37:19
